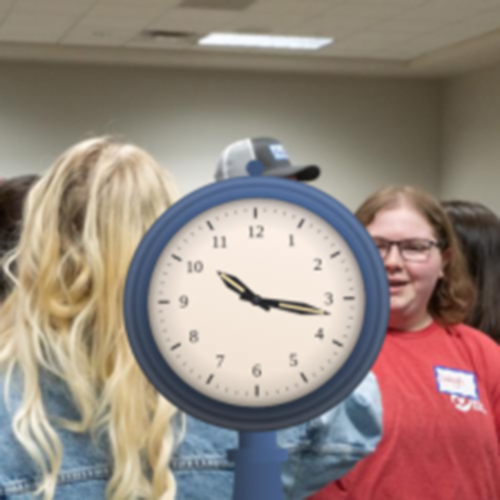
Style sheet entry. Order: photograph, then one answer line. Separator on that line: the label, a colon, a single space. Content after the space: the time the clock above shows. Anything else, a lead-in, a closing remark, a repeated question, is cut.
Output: 10:17
